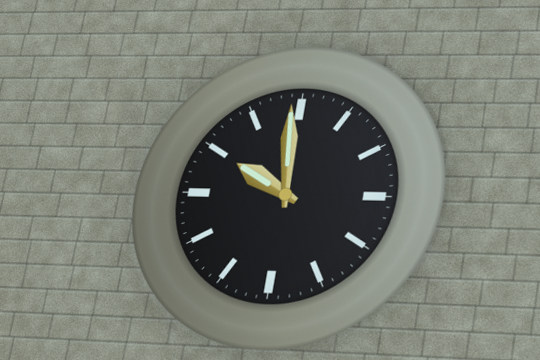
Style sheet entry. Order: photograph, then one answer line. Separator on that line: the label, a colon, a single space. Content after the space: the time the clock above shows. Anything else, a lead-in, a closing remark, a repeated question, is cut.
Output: 9:59
